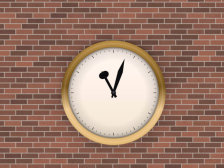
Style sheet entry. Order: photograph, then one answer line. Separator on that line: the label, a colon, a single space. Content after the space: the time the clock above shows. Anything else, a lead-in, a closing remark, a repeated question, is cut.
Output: 11:03
